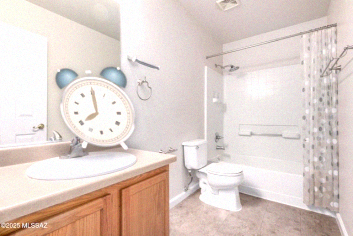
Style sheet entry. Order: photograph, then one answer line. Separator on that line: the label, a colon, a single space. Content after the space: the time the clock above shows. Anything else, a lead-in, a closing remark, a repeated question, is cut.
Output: 8:00
